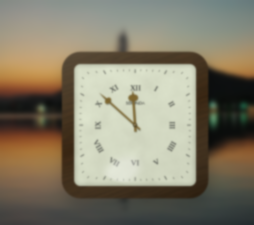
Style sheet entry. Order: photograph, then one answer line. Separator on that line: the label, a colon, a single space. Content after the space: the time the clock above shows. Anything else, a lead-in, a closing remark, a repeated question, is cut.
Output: 11:52
